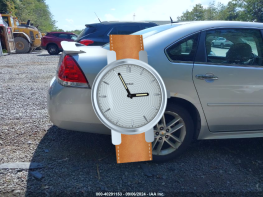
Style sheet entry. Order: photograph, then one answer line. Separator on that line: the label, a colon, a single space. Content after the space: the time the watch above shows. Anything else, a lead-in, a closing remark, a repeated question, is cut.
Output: 2:56
